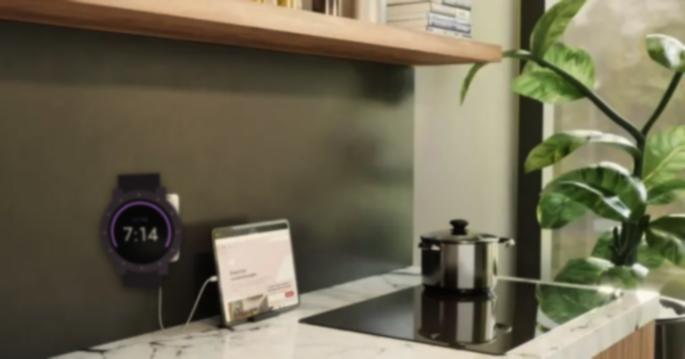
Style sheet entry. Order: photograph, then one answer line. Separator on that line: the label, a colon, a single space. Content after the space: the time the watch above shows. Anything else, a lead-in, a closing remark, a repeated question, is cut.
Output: 7:14
